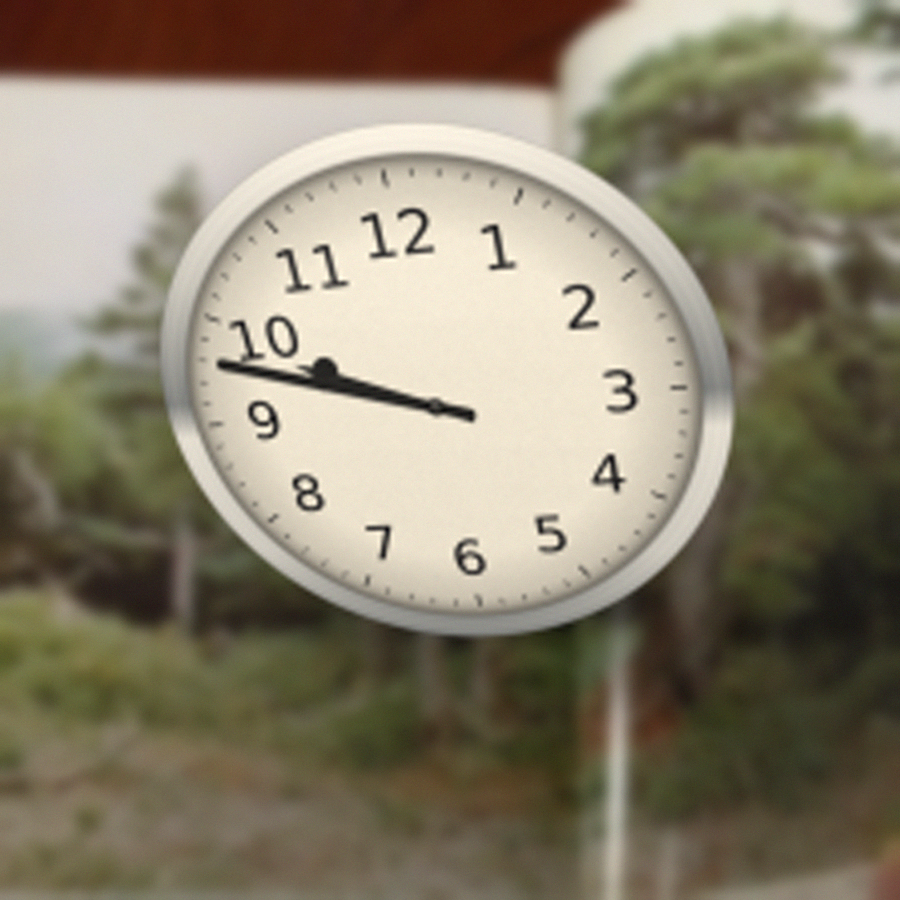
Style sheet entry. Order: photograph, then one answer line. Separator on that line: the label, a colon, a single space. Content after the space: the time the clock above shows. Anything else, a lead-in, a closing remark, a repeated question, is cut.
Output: 9:48
